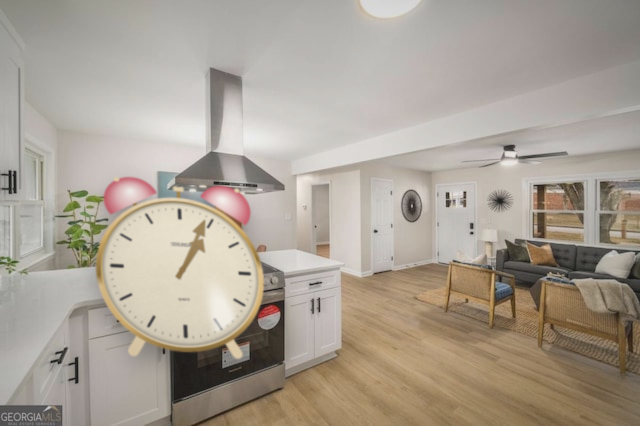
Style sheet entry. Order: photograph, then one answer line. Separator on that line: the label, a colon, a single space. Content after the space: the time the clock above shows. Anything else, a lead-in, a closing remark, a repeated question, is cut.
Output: 1:04
